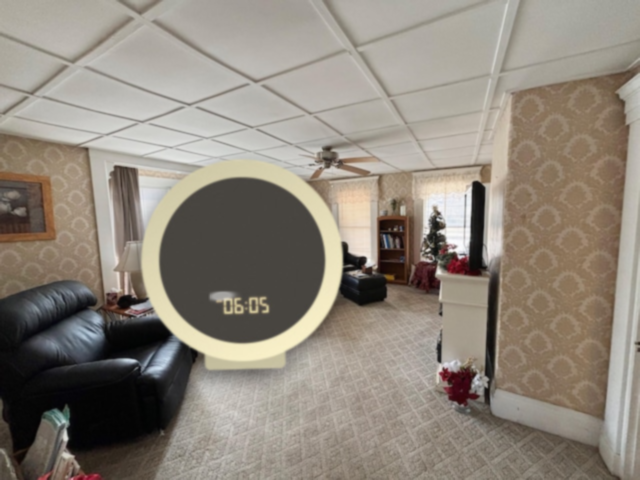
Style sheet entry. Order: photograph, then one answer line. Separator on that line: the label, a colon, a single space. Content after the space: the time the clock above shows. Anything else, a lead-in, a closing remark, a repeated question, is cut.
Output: 6:05
